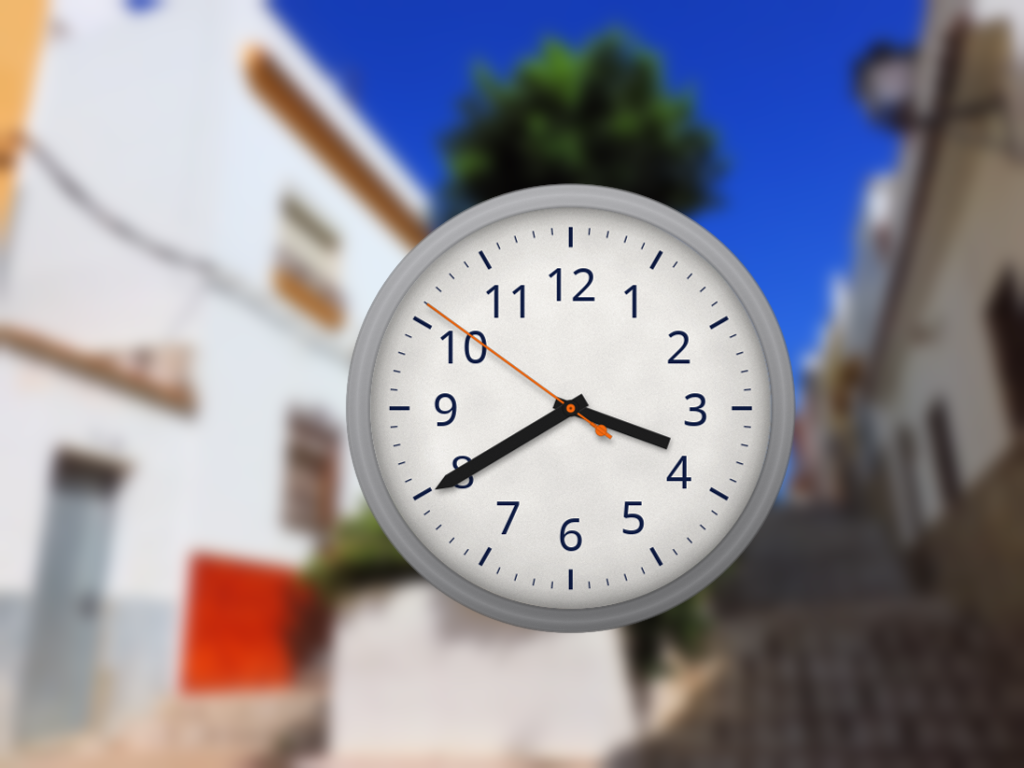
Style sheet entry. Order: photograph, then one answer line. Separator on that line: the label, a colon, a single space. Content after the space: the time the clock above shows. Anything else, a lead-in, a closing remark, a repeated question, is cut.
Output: 3:39:51
